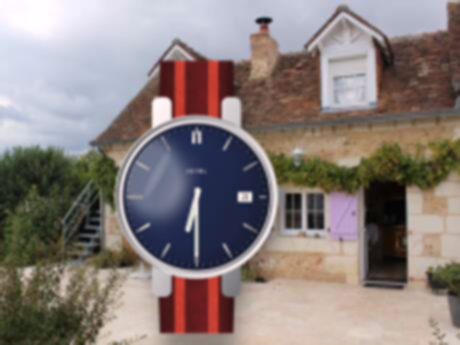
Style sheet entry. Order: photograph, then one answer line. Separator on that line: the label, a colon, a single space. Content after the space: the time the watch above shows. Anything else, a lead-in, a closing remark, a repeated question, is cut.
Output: 6:30
